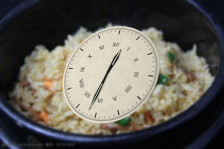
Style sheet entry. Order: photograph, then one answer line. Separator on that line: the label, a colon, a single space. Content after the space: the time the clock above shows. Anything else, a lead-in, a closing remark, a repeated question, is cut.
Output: 12:32
